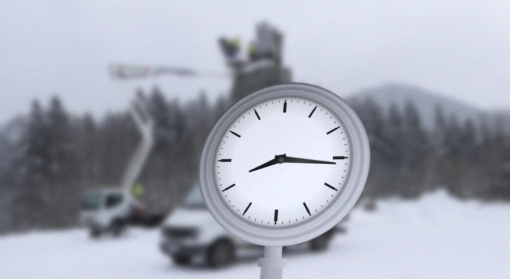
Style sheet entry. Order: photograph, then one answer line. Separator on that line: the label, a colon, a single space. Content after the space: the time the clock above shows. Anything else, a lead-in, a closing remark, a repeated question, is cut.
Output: 8:16
